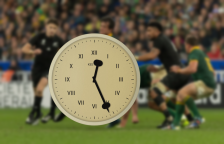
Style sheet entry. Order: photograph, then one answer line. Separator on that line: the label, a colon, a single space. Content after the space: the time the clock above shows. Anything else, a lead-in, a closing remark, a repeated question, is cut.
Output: 12:26
